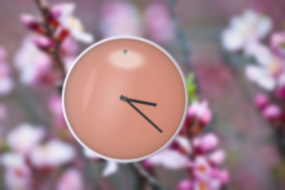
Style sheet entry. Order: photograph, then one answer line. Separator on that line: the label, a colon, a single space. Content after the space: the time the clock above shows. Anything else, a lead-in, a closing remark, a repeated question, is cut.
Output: 3:22
